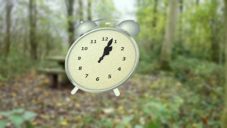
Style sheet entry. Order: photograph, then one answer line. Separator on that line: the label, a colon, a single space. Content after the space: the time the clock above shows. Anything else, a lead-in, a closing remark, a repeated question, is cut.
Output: 1:03
